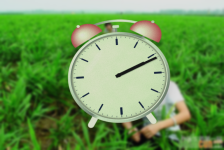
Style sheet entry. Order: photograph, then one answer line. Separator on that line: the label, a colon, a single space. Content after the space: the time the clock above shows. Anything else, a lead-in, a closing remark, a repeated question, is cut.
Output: 2:11
